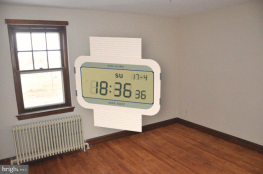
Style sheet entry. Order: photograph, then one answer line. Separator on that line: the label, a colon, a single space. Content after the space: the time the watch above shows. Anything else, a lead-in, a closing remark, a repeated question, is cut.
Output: 18:36:36
